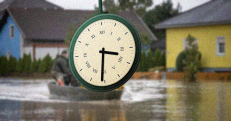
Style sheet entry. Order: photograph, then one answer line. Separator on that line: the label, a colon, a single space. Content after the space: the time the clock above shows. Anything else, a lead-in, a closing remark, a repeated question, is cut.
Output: 3:31
